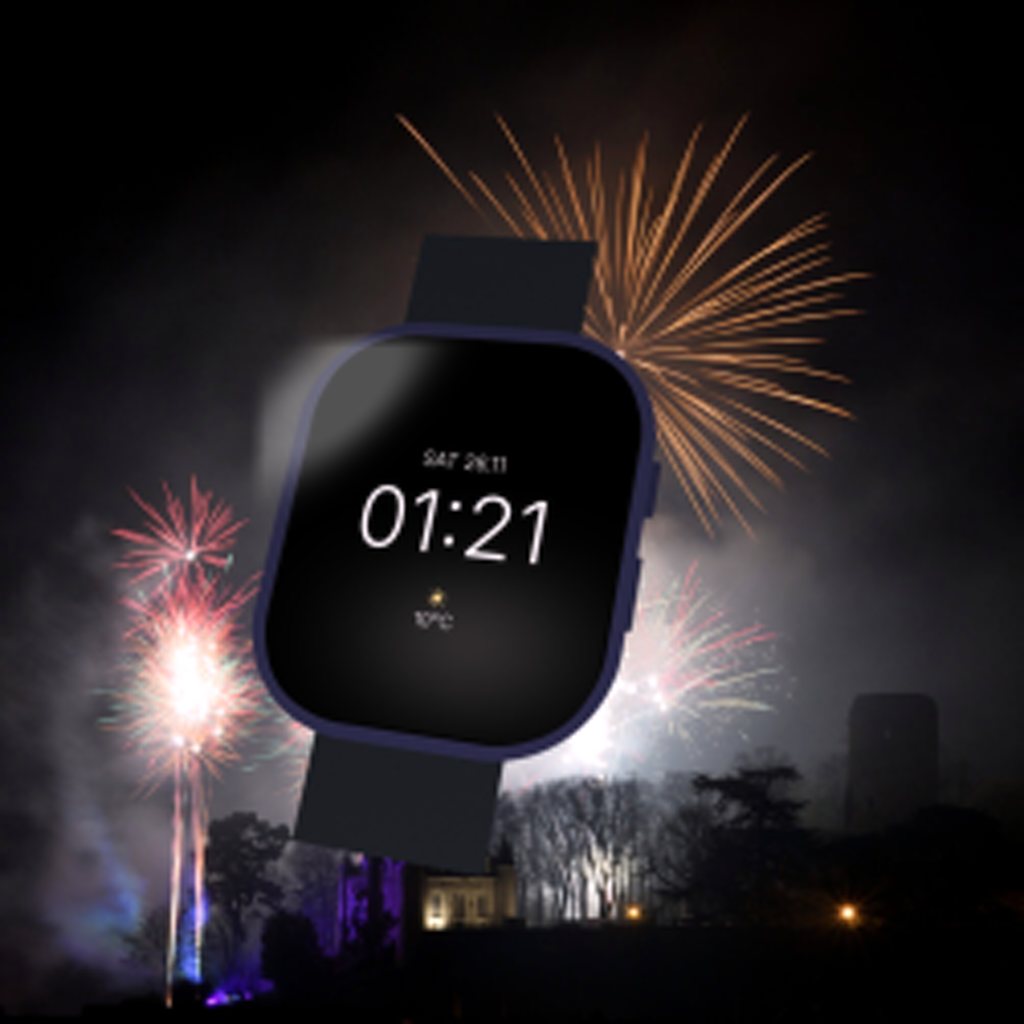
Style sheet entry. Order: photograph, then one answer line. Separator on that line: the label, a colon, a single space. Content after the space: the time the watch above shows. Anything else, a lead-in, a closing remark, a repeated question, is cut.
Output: 1:21
